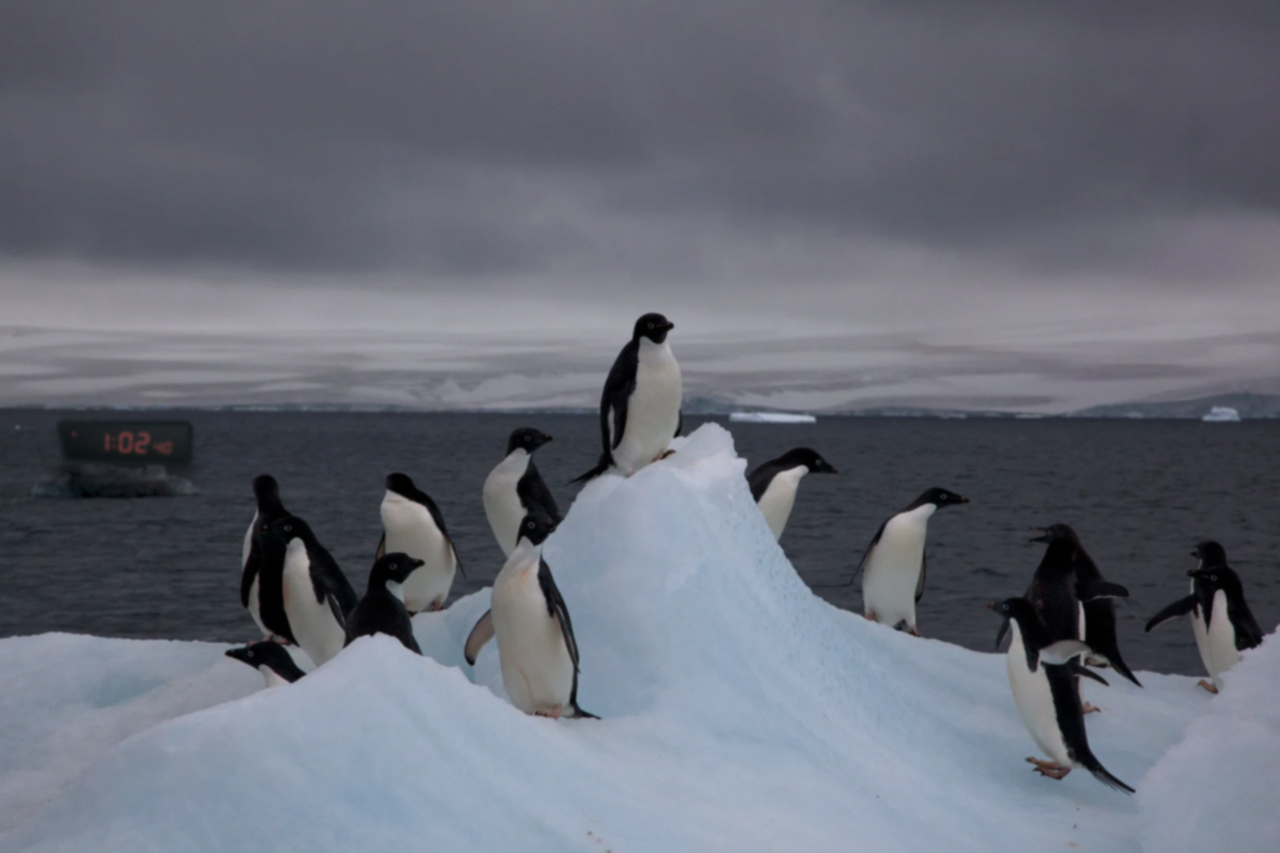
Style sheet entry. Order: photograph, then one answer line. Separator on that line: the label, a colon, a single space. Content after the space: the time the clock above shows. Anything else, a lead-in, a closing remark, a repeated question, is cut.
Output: 1:02
